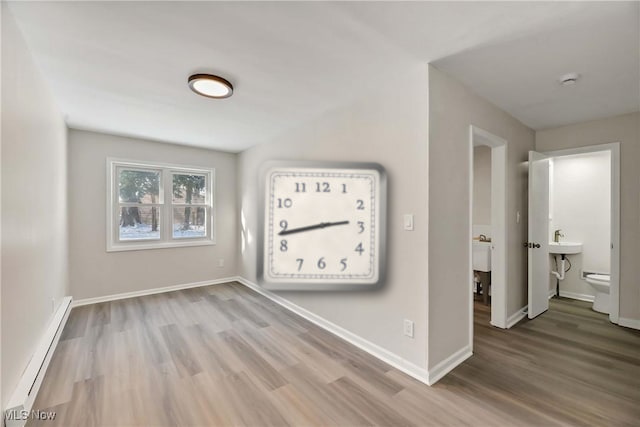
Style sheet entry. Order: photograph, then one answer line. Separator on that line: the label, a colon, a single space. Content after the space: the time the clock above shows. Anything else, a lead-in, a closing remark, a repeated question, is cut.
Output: 2:43
